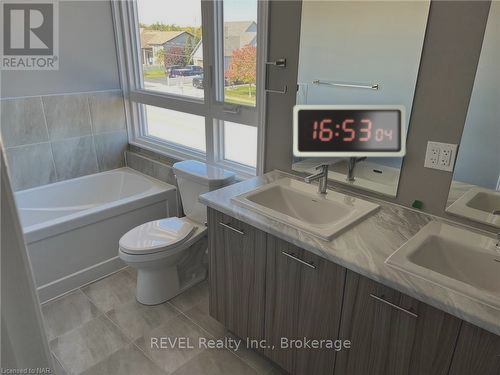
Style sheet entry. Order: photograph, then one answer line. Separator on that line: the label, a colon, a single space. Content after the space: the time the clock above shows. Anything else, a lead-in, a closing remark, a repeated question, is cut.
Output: 16:53:04
